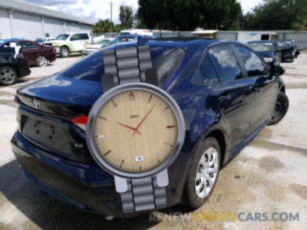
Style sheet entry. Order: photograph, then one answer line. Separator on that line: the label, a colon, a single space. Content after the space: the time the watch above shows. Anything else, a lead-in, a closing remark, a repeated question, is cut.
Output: 10:07
